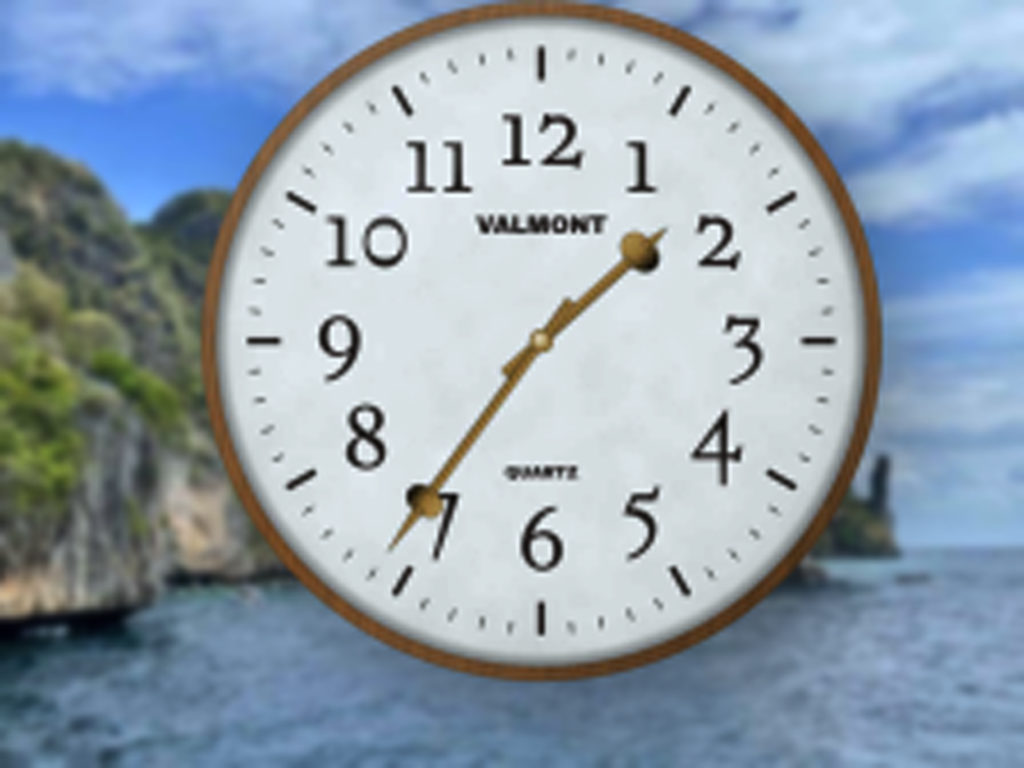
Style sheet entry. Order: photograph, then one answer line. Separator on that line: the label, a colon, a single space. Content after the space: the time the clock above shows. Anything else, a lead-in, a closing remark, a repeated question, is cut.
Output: 1:36
